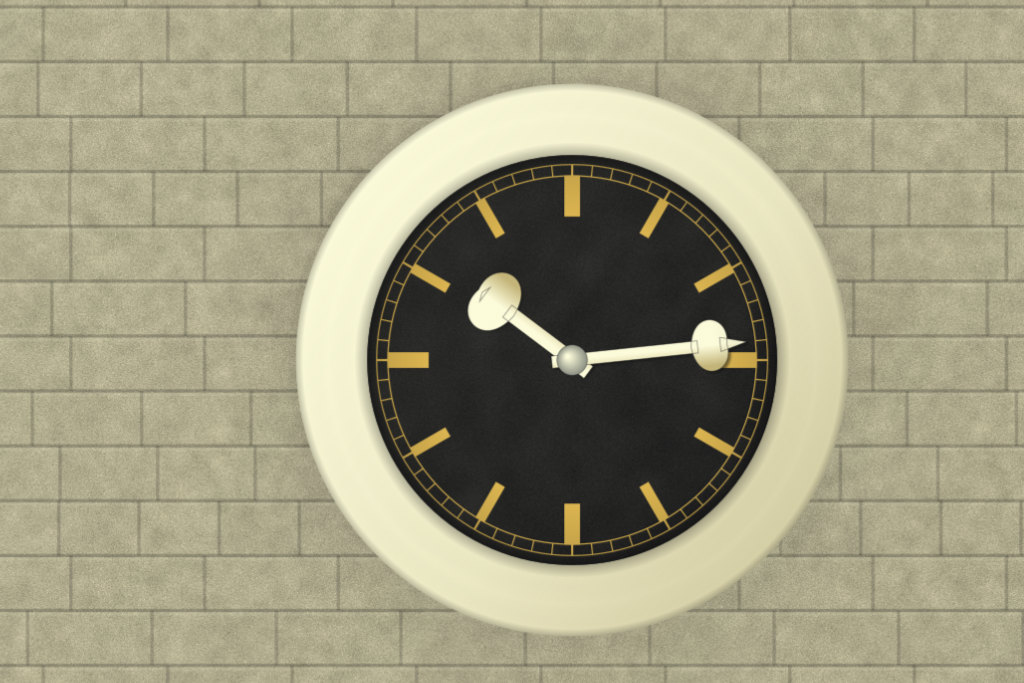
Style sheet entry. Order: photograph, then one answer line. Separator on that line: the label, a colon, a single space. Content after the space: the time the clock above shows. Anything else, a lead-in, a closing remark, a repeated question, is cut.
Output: 10:14
